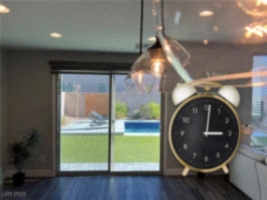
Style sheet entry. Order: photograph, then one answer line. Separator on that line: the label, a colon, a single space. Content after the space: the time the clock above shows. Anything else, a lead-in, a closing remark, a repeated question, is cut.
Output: 3:01
